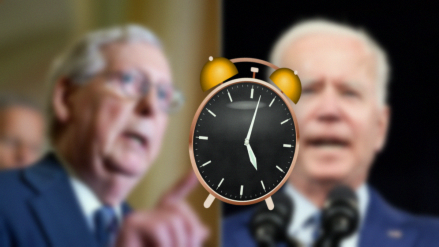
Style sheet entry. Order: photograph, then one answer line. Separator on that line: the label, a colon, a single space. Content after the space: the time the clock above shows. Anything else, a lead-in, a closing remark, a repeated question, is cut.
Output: 5:02
